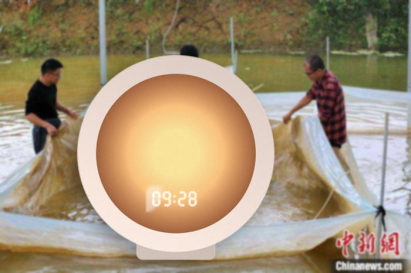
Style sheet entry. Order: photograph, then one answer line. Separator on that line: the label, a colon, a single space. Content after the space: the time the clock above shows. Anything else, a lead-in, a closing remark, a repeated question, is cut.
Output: 9:28
